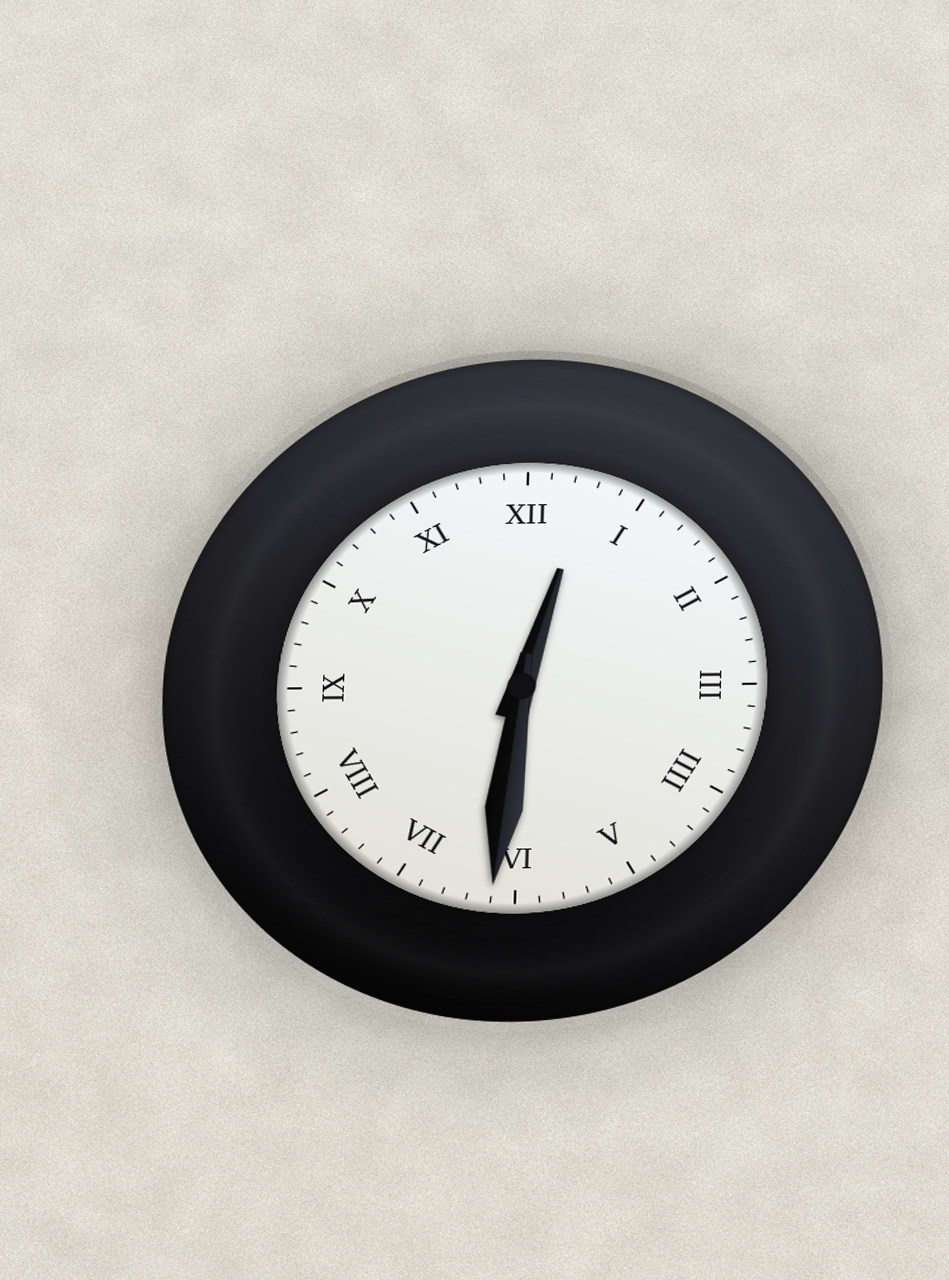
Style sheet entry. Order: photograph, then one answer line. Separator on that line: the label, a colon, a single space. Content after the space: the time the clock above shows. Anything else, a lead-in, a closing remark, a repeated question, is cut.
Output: 12:31
